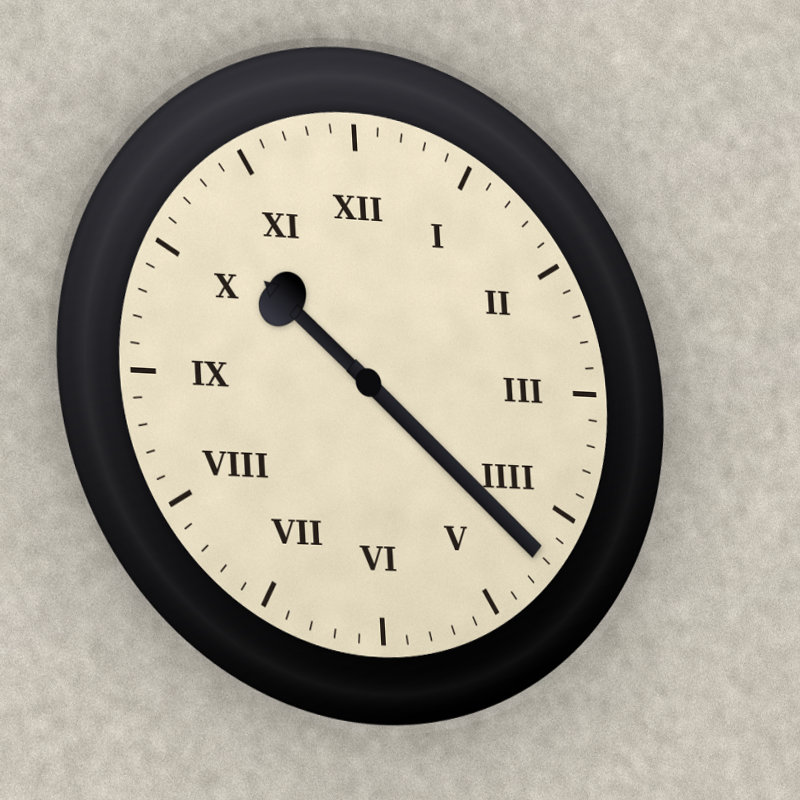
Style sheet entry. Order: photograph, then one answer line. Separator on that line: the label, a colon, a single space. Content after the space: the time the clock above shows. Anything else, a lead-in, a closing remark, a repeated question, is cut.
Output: 10:22
